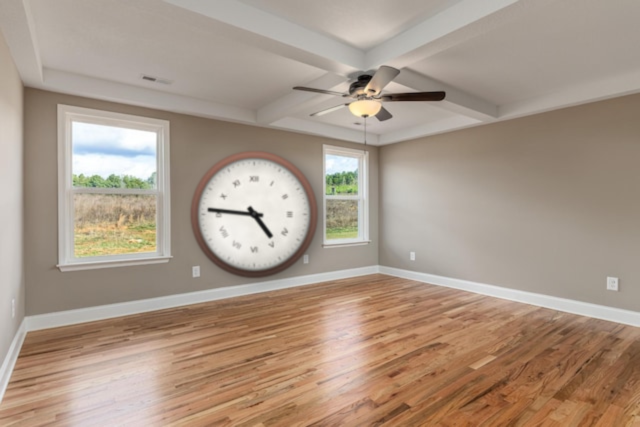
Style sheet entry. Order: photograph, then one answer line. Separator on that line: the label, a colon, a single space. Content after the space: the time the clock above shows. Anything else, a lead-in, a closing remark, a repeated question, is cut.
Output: 4:46
